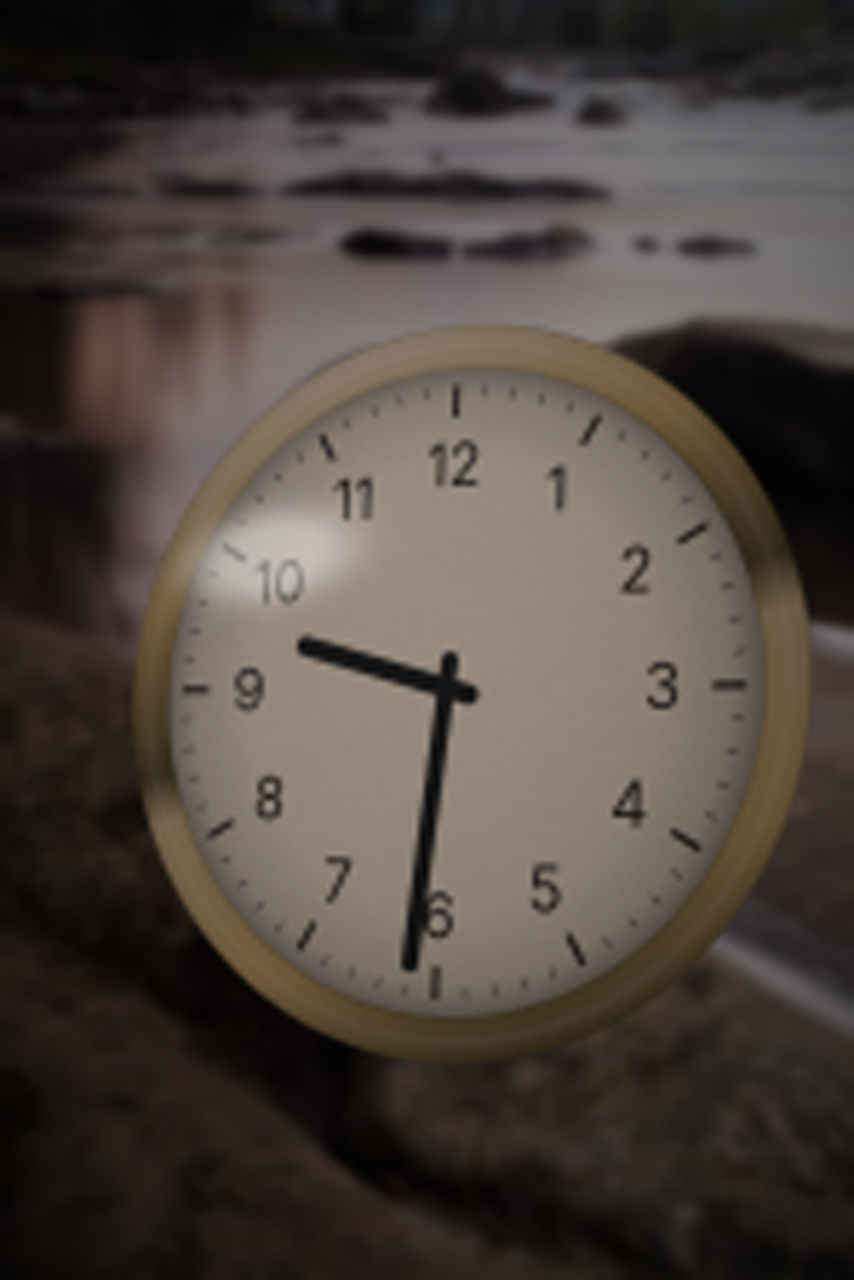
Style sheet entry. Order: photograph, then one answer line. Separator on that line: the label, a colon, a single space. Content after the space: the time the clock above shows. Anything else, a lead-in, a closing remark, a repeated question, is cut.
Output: 9:31
